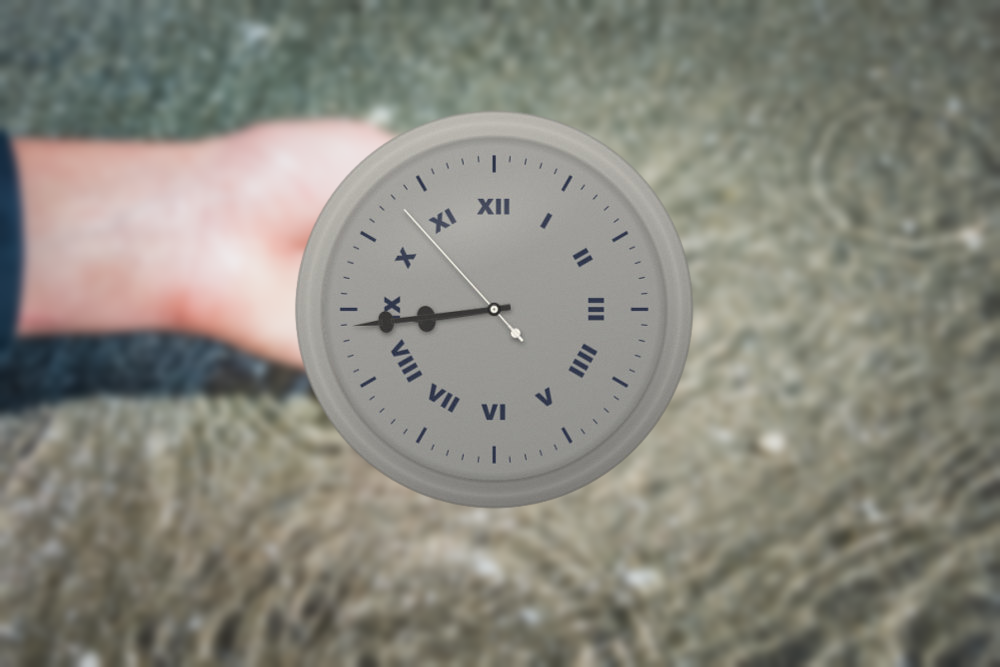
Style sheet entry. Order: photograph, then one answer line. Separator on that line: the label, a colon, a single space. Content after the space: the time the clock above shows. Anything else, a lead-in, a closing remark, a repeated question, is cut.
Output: 8:43:53
